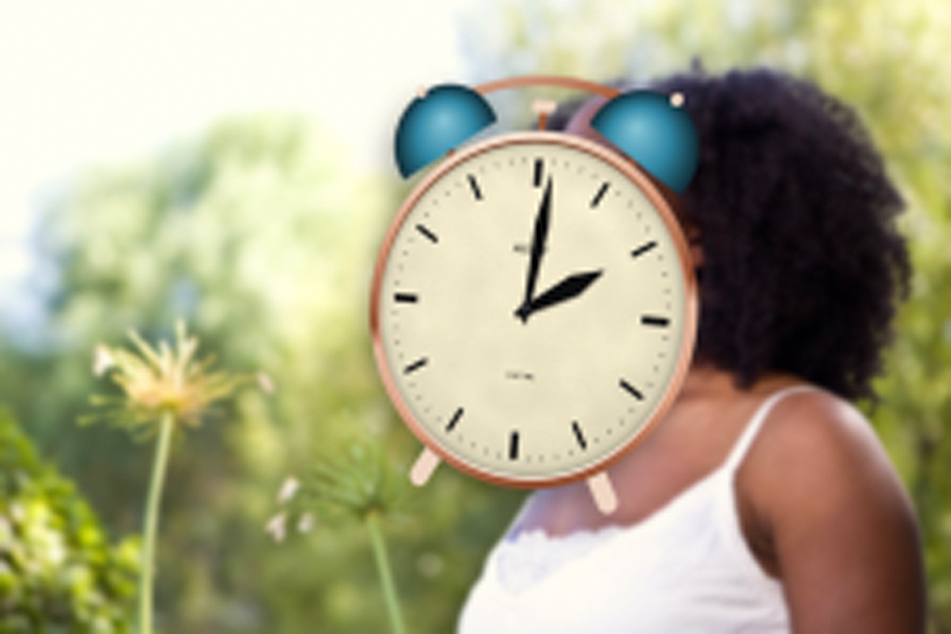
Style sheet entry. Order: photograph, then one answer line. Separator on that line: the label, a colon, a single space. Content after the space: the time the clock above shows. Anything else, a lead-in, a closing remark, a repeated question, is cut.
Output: 2:01
